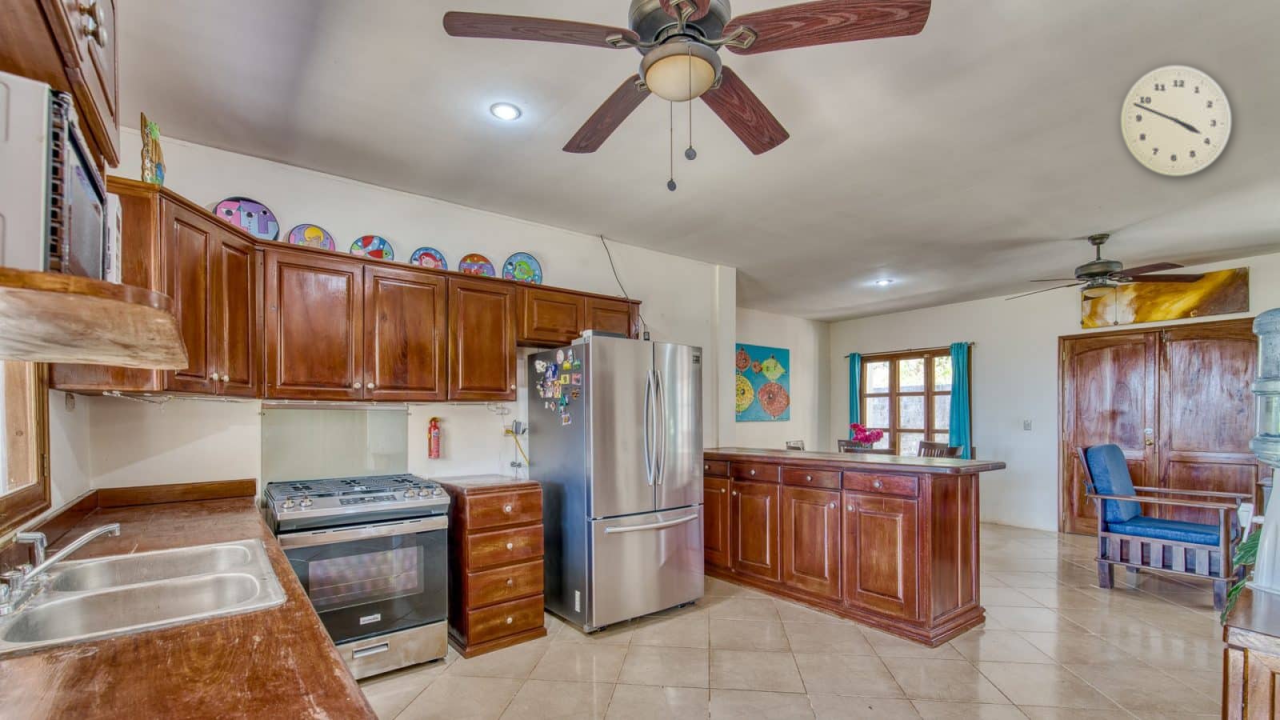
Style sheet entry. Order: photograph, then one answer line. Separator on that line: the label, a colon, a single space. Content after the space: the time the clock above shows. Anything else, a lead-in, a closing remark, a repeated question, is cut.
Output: 3:48
